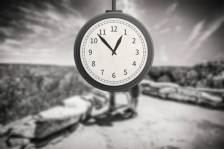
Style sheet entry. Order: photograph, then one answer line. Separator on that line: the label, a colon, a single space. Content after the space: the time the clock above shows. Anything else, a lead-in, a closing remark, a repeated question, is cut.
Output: 12:53
